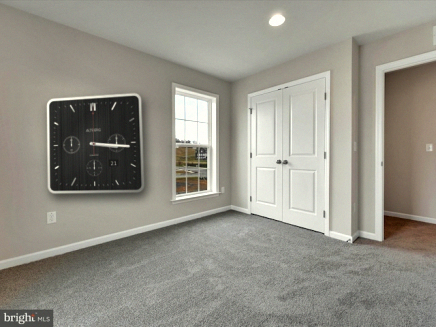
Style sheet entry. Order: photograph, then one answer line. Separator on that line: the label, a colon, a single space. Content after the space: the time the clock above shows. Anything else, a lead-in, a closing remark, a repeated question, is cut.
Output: 3:16
